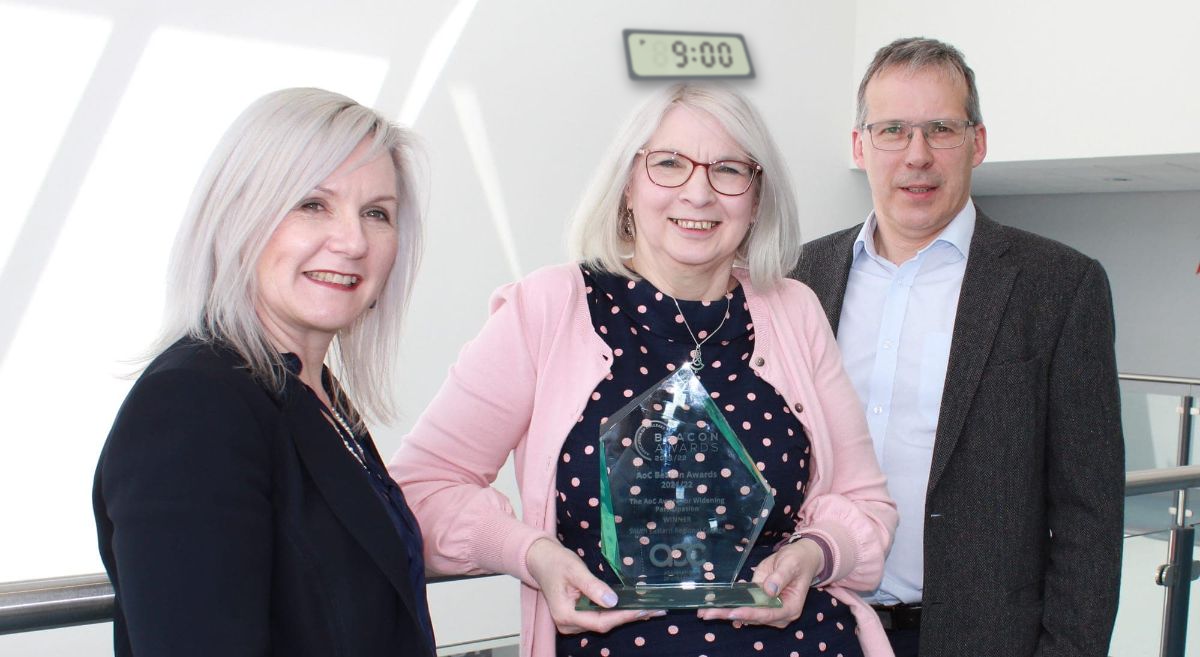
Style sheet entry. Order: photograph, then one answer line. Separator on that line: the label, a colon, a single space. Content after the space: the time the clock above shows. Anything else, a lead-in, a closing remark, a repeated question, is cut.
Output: 9:00
